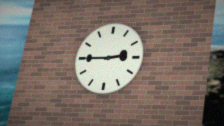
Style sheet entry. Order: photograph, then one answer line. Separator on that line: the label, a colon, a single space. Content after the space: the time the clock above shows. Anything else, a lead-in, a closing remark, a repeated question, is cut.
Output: 2:45
